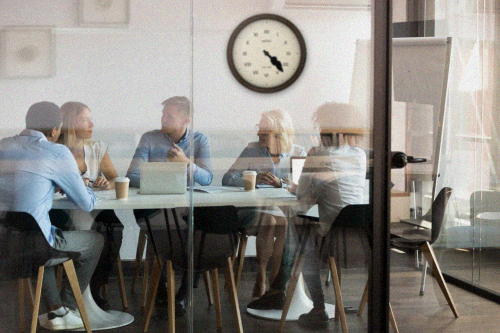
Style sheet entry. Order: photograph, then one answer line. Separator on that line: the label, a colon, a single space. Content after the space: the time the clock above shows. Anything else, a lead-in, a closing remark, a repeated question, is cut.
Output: 4:23
